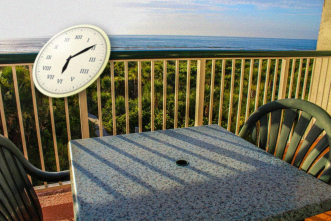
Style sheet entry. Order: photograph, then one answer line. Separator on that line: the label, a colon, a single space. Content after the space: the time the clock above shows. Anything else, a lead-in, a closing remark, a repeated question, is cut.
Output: 6:09
